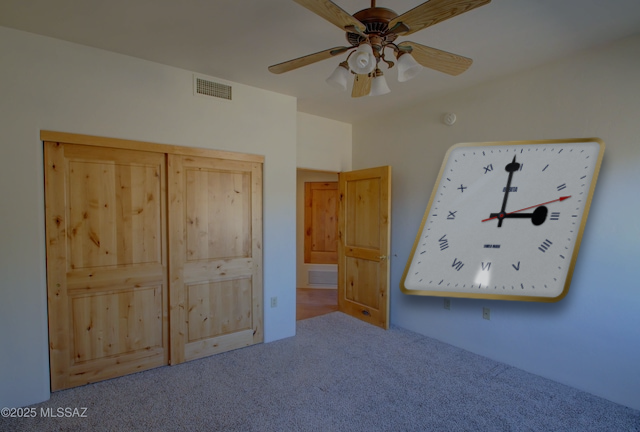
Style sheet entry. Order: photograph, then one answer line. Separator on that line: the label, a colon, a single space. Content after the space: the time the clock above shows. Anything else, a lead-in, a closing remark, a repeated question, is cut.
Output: 2:59:12
